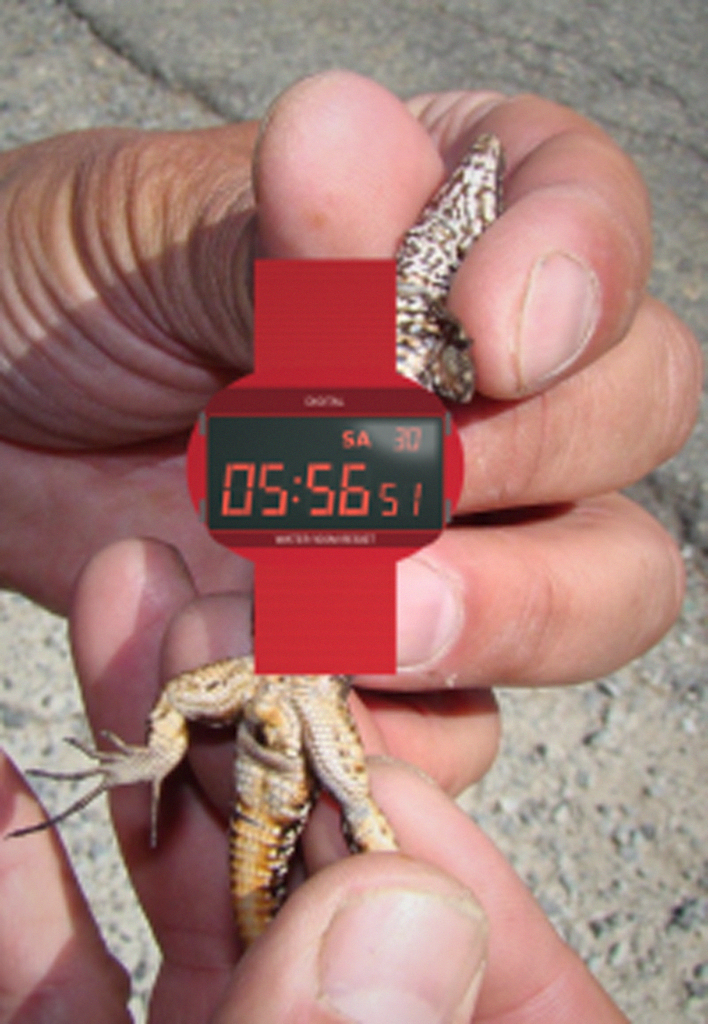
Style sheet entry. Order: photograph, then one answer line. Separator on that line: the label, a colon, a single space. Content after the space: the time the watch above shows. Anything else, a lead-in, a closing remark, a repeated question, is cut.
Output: 5:56:51
